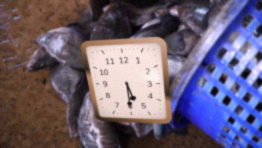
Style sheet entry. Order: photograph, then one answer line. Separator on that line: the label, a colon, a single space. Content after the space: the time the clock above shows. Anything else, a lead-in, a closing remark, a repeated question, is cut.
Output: 5:30
